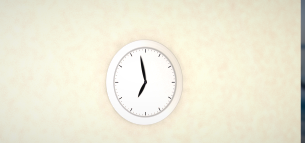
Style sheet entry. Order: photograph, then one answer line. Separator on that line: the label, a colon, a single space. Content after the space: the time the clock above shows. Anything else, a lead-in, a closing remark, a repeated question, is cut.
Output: 6:58
